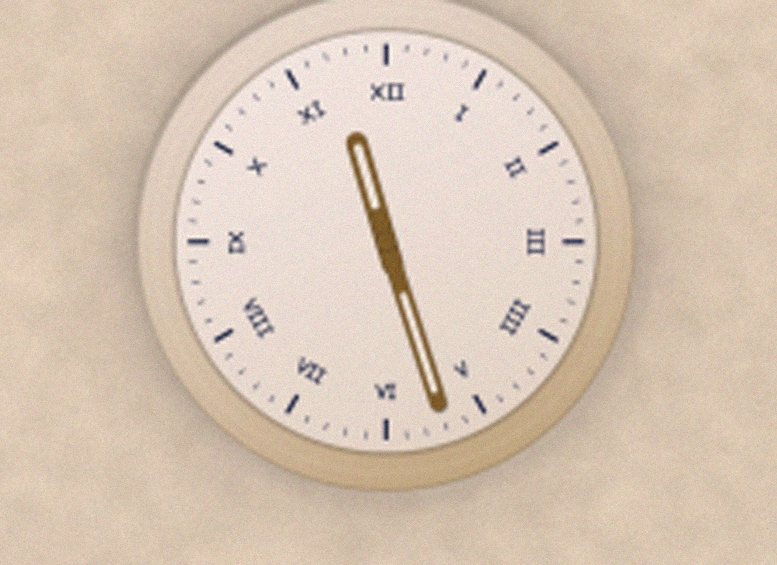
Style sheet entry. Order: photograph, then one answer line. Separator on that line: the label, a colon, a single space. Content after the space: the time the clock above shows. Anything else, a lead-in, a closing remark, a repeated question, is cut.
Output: 11:27
